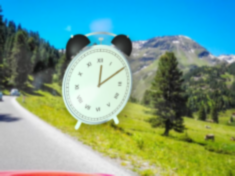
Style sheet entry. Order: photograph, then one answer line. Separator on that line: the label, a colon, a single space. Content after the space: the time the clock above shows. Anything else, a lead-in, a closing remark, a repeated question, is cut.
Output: 12:10
